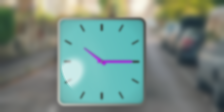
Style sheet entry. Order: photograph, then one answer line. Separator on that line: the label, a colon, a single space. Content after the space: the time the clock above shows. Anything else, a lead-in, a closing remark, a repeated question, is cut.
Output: 10:15
